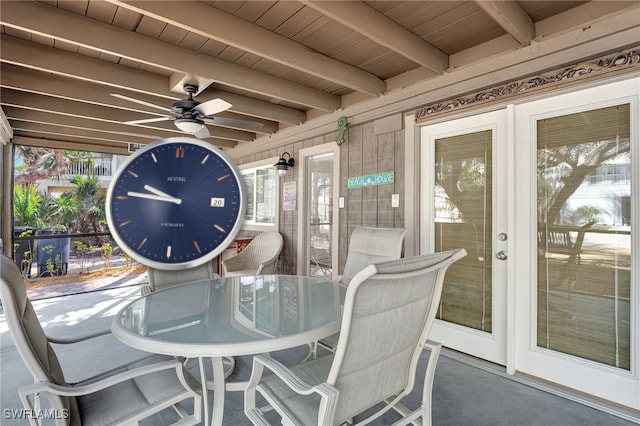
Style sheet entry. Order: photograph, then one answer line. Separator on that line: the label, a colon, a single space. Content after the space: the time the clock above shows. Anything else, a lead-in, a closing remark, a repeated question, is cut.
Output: 9:46
